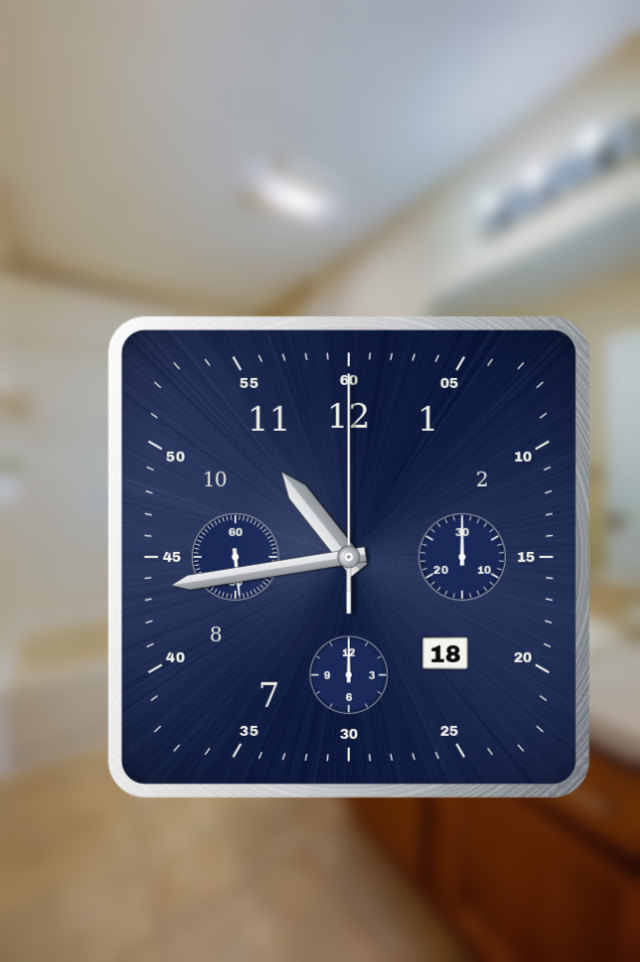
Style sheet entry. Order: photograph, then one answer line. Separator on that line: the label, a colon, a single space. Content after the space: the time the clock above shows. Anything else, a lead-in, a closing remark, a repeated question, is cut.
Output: 10:43:29
